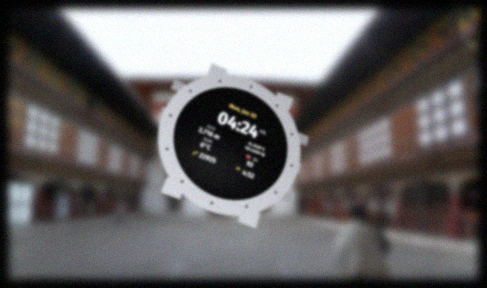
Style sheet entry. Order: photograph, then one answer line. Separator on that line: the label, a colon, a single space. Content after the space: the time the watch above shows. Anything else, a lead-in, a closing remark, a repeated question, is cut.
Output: 4:24
